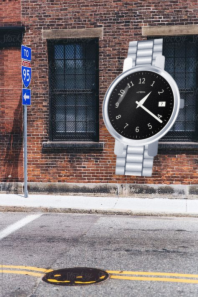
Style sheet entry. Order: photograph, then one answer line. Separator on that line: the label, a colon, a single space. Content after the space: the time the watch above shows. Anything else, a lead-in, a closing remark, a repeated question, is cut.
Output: 1:21
